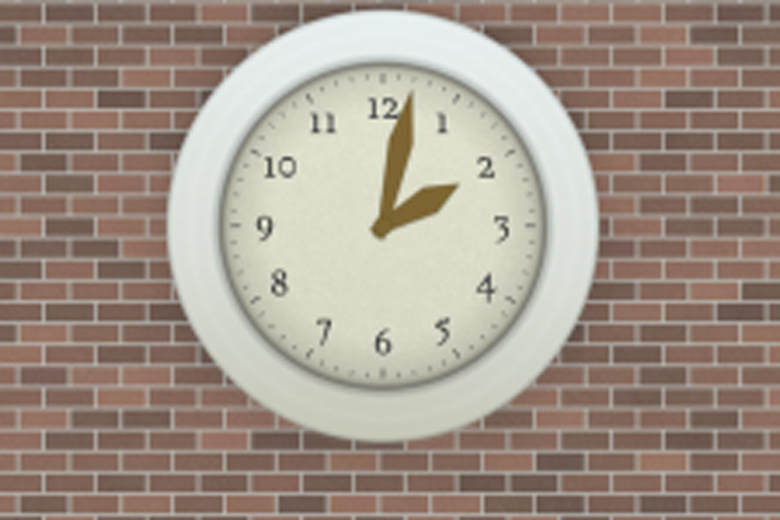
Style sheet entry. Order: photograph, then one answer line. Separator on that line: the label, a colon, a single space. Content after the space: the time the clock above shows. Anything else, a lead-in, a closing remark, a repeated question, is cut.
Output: 2:02
